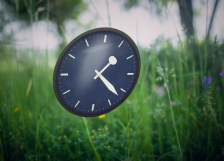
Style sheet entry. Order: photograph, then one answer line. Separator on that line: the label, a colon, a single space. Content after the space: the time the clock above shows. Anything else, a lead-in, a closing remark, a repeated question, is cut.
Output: 1:22
